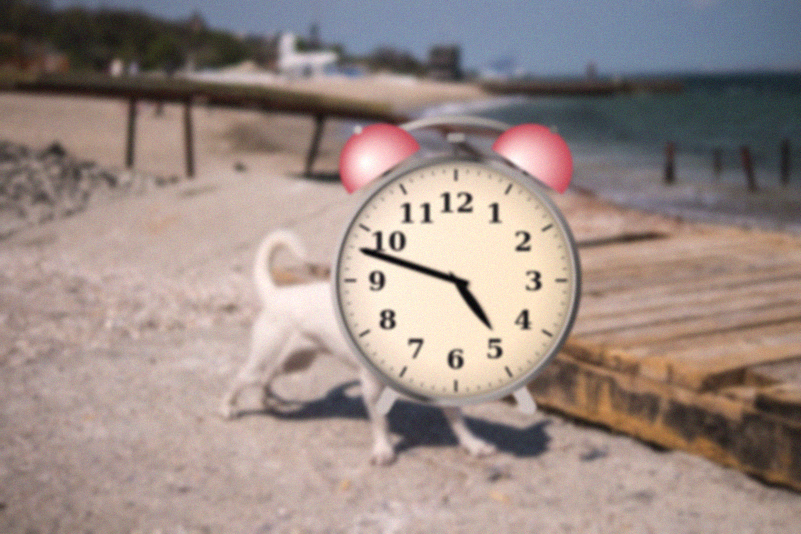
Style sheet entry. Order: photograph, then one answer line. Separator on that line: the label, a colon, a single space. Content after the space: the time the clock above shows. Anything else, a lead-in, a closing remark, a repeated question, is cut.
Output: 4:48
